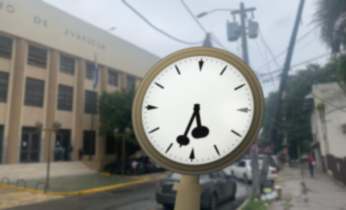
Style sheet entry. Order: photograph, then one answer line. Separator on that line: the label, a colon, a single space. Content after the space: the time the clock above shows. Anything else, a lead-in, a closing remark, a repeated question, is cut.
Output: 5:33
